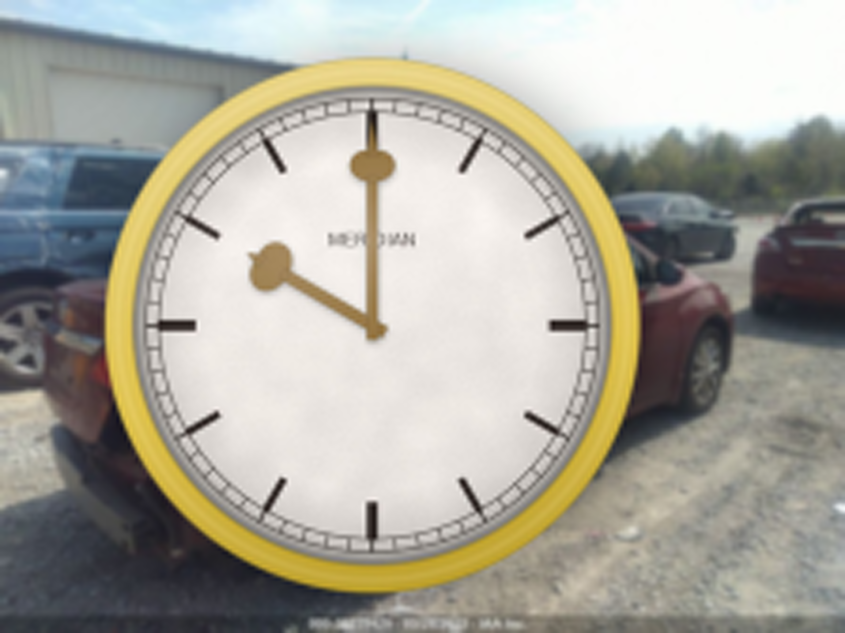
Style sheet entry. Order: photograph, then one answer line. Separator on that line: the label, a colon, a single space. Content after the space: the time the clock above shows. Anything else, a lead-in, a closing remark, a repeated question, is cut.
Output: 10:00
